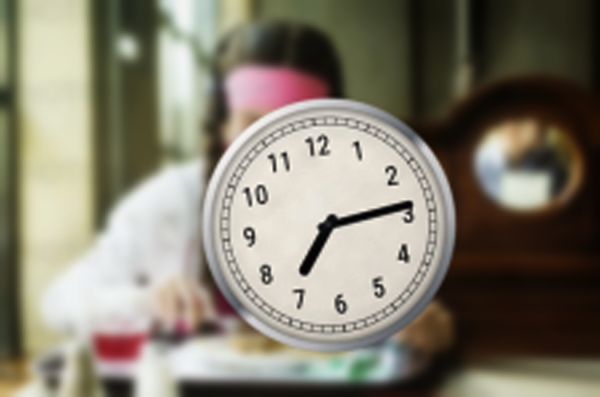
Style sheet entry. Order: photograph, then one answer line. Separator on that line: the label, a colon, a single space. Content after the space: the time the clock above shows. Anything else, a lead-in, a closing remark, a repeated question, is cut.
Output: 7:14
